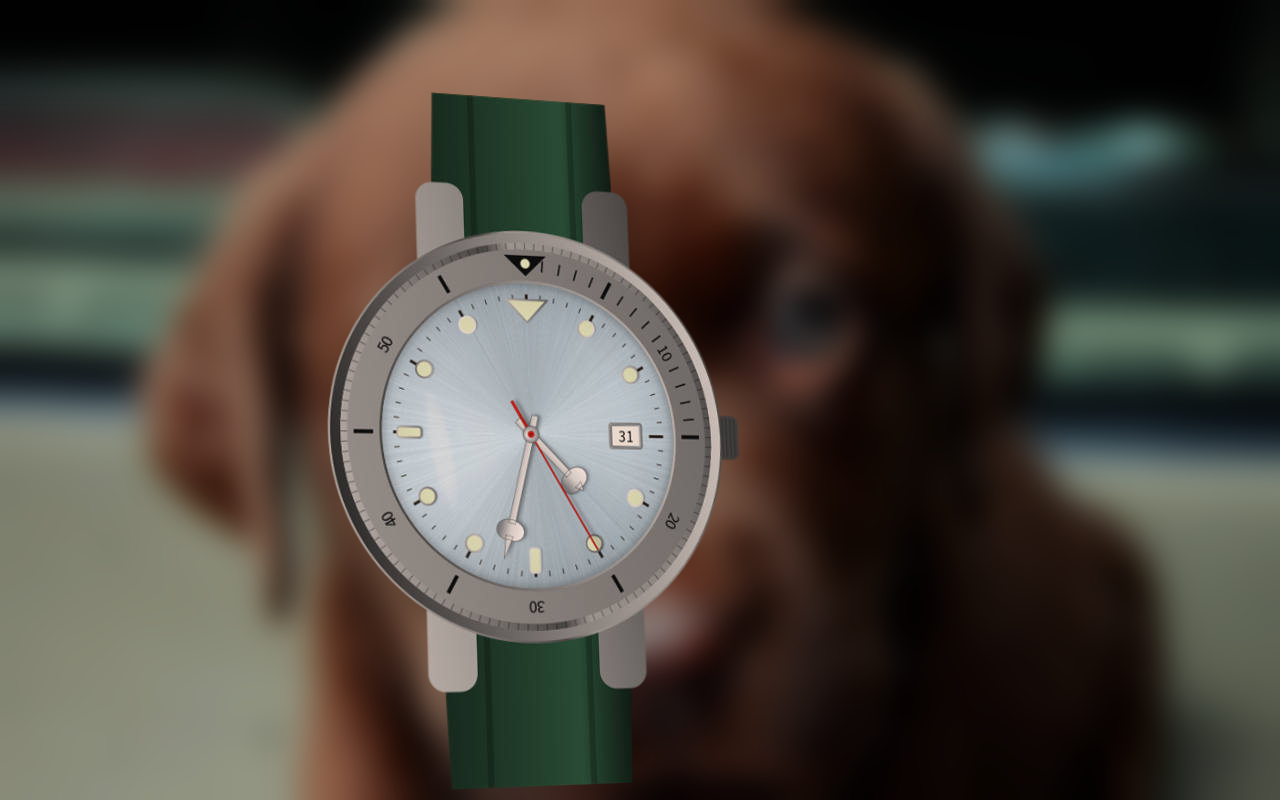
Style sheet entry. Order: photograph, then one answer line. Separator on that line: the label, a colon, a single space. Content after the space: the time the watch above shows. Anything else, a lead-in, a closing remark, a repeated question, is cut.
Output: 4:32:25
